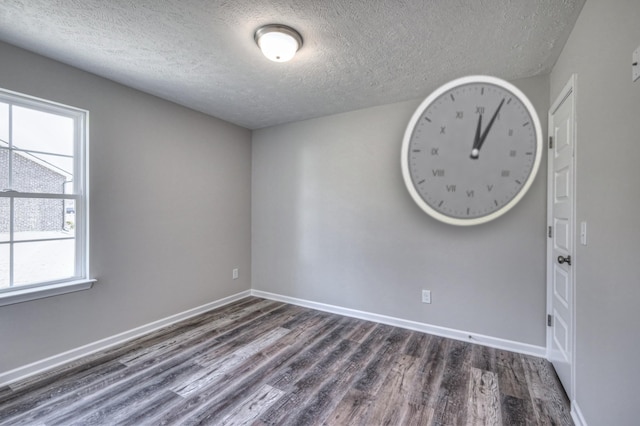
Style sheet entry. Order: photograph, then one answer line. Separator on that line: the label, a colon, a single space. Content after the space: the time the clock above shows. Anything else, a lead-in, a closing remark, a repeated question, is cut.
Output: 12:04
